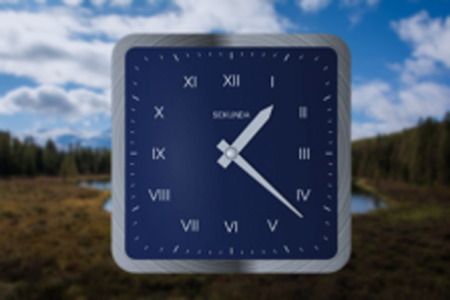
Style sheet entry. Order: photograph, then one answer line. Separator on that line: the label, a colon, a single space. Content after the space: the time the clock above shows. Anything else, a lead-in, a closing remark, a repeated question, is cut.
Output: 1:22
